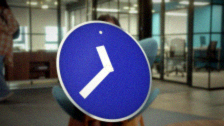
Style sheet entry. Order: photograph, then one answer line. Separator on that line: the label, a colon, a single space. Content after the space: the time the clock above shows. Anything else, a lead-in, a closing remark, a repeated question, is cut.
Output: 11:39
